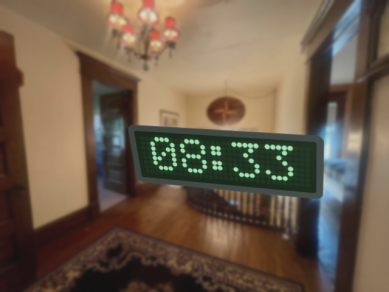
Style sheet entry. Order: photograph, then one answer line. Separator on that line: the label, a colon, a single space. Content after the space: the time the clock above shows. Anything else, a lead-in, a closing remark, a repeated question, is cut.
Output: 8:33
